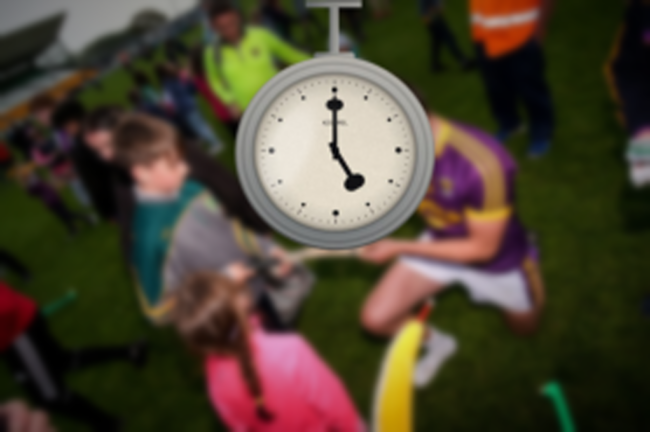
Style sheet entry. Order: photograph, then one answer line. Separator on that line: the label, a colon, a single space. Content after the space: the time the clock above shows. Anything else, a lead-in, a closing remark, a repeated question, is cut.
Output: 5:00
